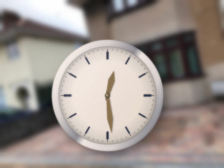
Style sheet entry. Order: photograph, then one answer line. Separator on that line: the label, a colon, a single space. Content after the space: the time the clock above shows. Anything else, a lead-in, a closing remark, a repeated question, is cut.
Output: 12:29
